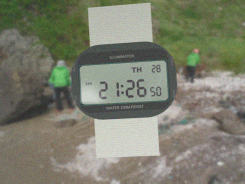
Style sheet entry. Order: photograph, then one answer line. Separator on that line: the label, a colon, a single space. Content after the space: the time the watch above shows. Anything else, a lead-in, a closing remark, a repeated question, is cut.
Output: 21:26:50
